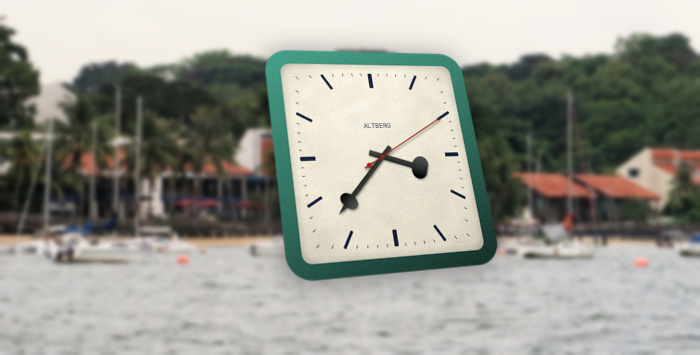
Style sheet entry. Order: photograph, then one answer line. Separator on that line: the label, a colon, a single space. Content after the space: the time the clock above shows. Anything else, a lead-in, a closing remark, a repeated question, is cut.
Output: 3:37:10
